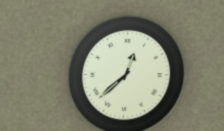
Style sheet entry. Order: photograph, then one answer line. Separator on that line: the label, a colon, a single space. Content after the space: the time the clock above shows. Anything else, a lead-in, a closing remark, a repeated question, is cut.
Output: 12:38
